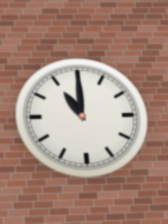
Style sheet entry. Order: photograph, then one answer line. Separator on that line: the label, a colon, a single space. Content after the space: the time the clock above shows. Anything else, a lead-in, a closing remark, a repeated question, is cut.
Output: 11:00
